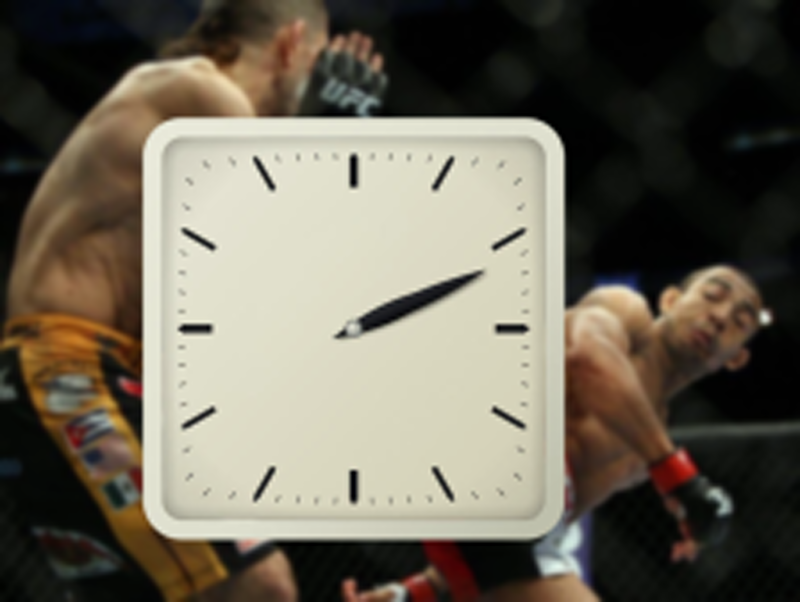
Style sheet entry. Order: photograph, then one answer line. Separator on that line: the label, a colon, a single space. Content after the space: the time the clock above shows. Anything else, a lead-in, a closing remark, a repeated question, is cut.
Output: 2:11
